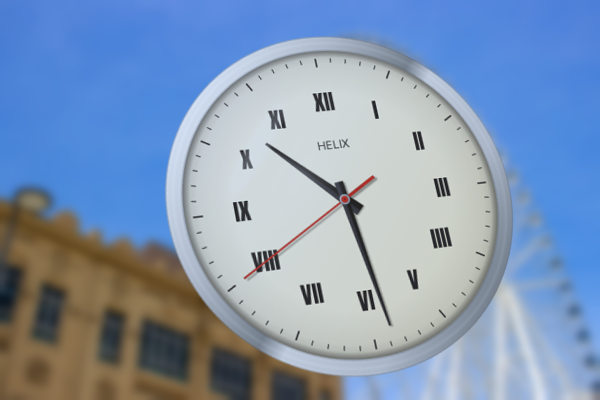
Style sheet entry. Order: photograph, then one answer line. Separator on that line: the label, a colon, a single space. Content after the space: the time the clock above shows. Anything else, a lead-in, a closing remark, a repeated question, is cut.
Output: 10:28:40
